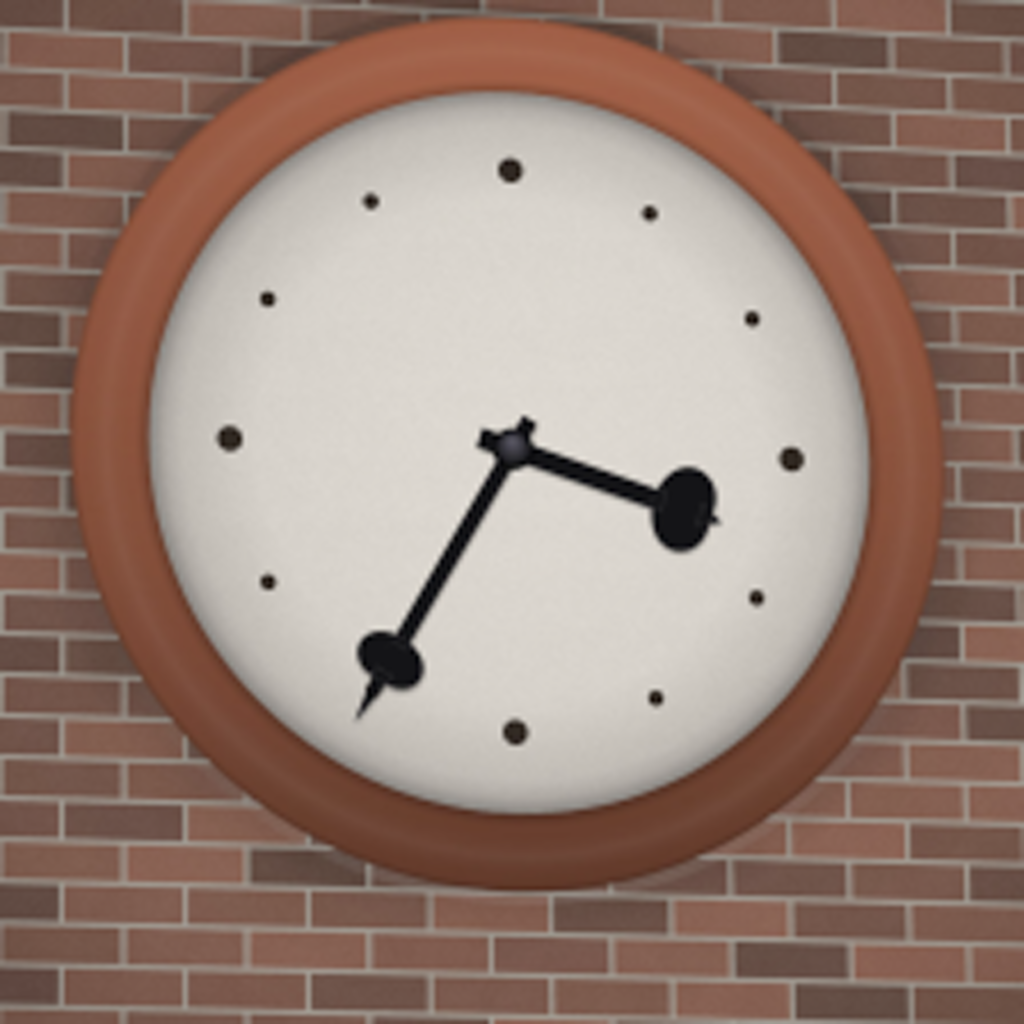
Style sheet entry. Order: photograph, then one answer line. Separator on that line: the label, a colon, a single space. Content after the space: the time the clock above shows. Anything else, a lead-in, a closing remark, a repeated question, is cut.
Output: 3:35
